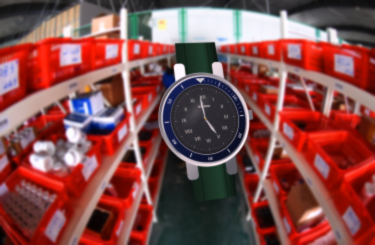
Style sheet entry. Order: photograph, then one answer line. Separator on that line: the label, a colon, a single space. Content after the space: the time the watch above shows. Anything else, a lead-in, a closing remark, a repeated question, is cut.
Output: 4:59
